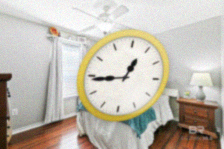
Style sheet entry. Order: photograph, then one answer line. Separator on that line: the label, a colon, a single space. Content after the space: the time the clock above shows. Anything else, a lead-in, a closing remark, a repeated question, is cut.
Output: 12:44
